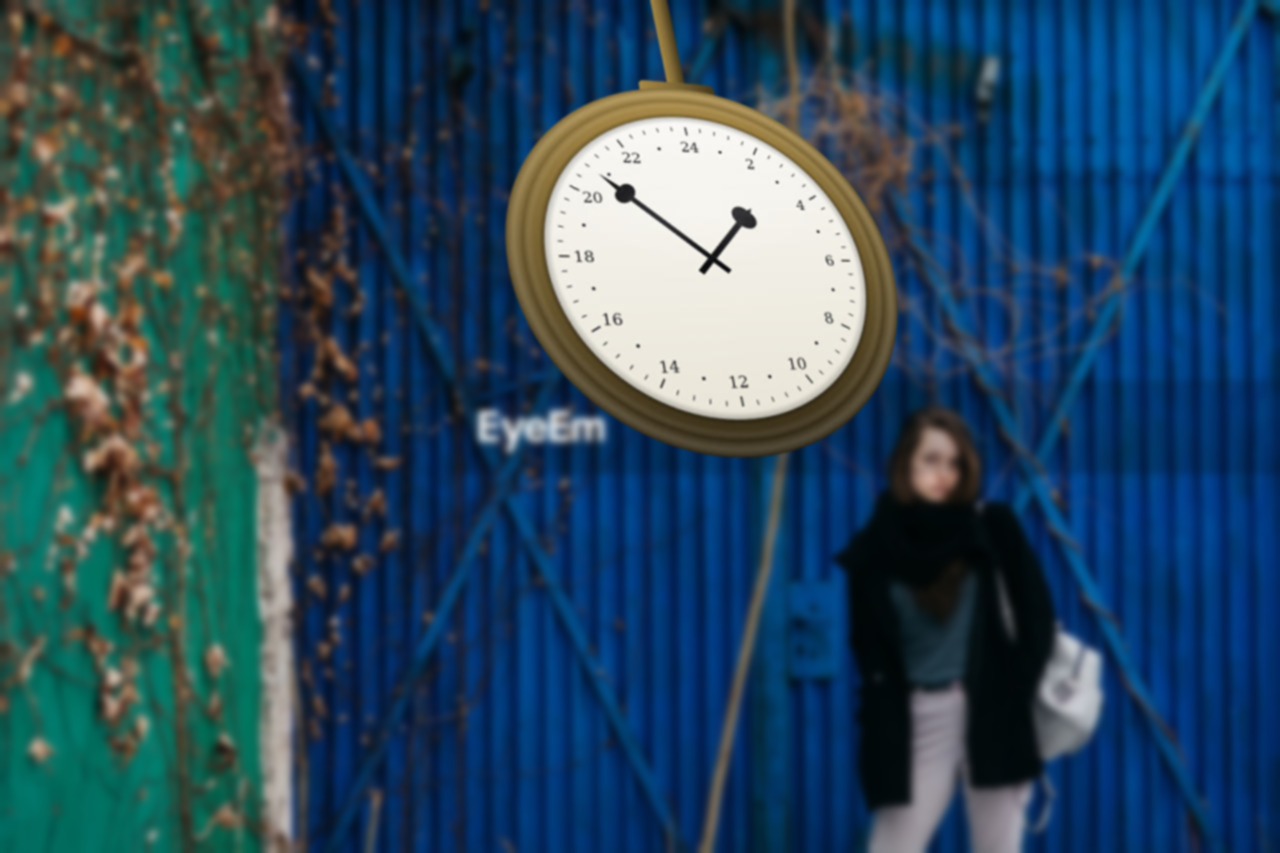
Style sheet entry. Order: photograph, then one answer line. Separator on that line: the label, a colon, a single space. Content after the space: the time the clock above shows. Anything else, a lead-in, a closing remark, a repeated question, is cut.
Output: 2:52
